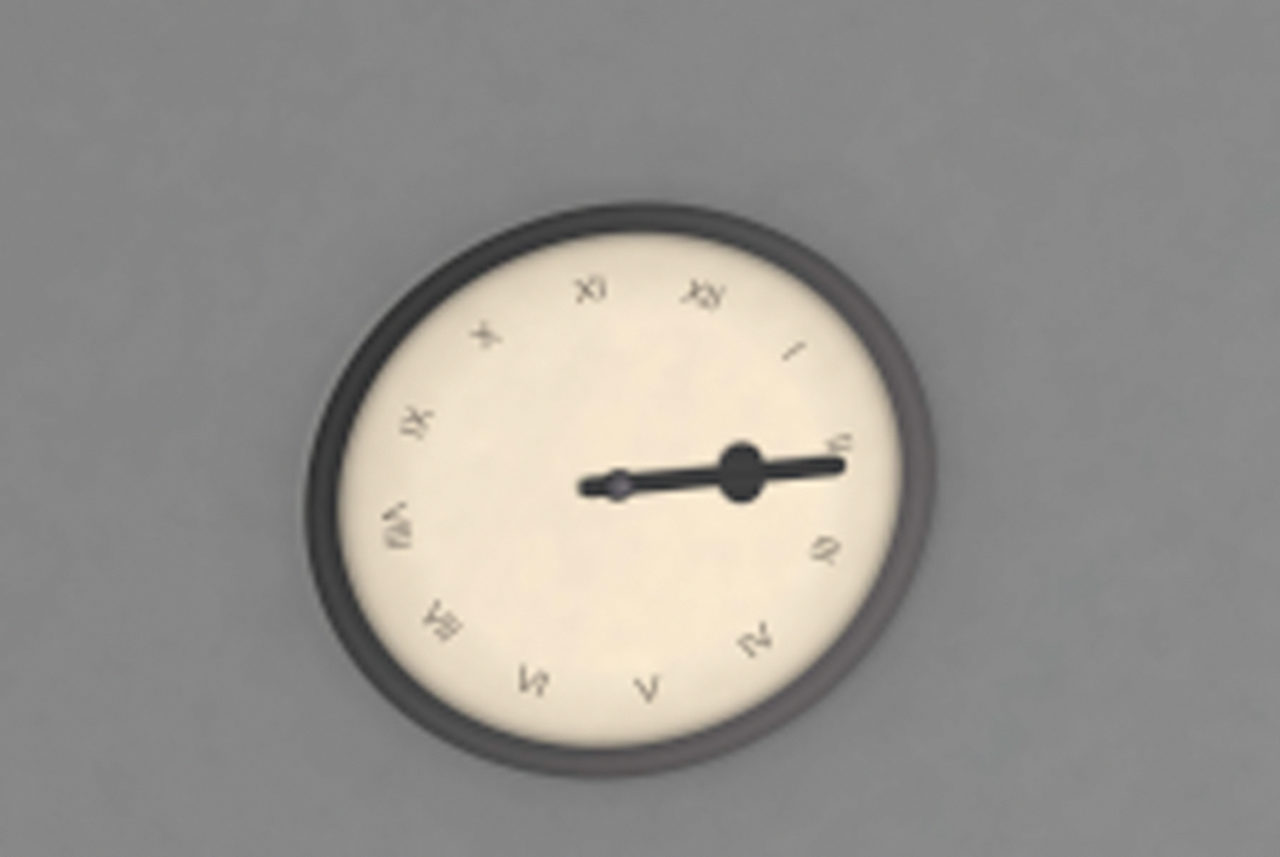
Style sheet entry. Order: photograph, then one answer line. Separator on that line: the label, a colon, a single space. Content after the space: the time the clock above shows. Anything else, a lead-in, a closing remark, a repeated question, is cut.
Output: 2:11
